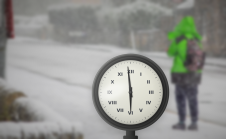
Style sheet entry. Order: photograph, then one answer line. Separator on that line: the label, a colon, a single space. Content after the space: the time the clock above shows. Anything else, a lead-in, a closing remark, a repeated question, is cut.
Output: 5:59
